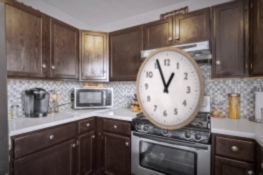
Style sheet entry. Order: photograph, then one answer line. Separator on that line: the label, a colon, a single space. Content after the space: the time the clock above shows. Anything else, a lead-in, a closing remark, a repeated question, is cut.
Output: 12:56
